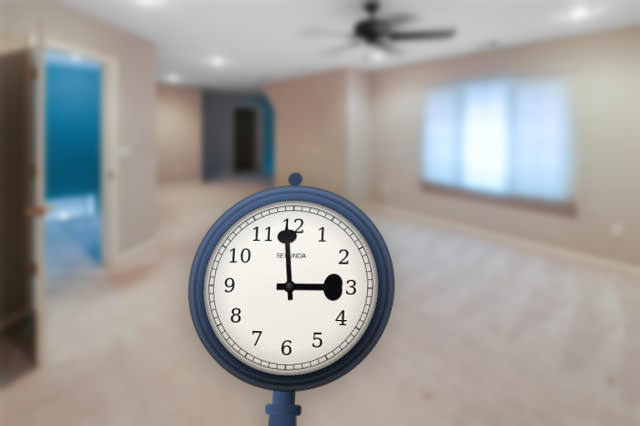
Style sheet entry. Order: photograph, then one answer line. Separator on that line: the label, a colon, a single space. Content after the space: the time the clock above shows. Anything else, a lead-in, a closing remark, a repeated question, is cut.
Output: 2:59
